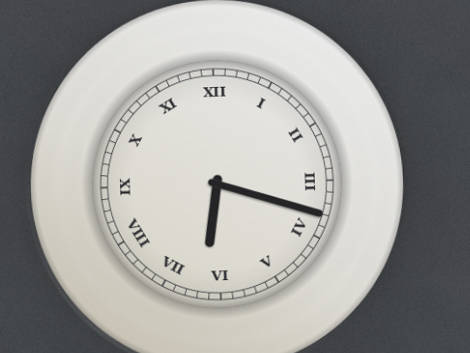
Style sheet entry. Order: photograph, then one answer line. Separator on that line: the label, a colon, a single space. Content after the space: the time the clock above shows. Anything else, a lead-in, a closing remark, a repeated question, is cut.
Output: 6:18
